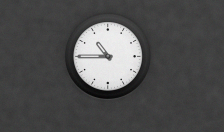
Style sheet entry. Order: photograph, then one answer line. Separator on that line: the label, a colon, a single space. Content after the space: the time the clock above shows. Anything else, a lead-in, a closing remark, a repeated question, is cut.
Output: 10:45
